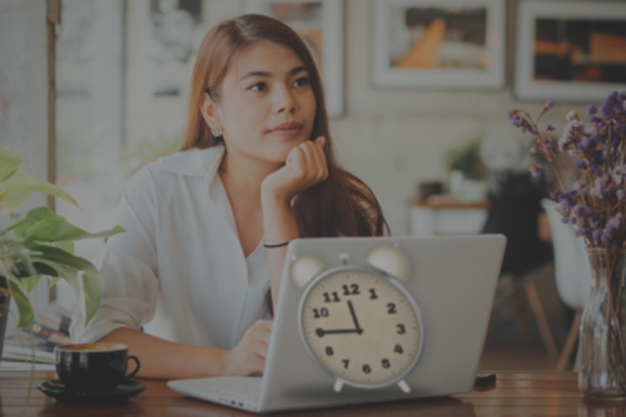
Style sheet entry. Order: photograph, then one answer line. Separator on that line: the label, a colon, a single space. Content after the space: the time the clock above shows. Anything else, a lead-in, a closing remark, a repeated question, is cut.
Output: 11:45
